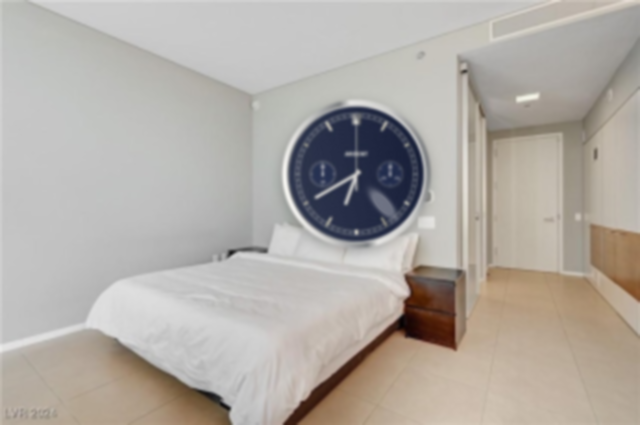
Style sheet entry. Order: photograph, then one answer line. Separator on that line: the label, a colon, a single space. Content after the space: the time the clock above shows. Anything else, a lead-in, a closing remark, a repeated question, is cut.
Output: 6:40
